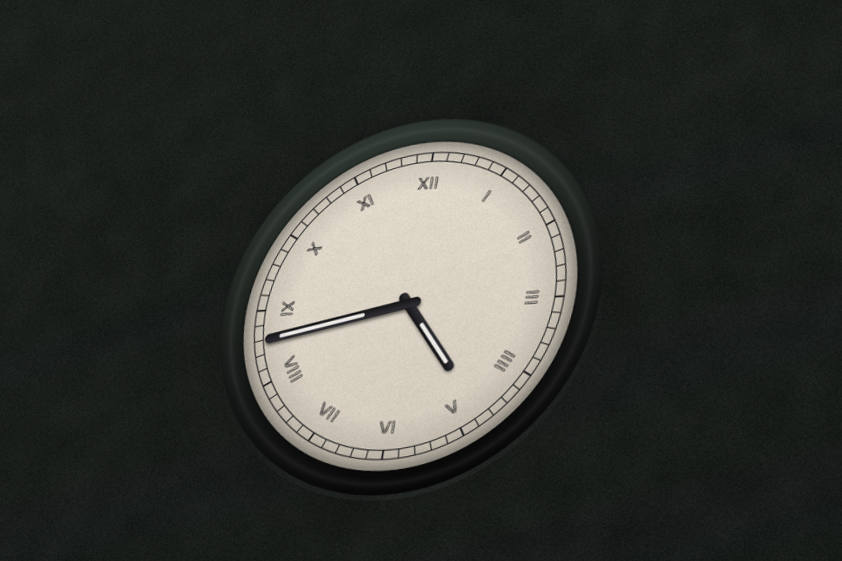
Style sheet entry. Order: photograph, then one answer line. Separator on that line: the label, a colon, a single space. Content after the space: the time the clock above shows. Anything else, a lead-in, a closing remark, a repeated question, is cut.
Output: 4:43
